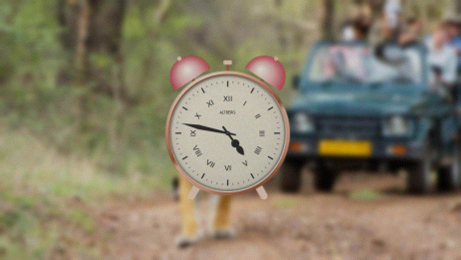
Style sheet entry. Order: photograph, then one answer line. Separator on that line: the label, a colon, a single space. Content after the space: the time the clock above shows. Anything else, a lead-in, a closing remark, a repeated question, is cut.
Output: 4:47
